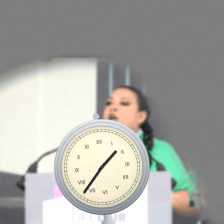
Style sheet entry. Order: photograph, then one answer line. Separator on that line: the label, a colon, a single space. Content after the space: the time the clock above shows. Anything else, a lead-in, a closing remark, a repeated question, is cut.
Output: 1:37
